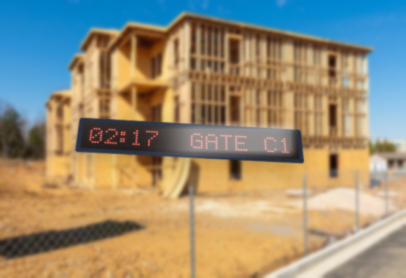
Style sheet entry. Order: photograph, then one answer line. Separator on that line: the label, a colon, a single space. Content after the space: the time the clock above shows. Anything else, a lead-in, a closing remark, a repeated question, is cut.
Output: 2:17
